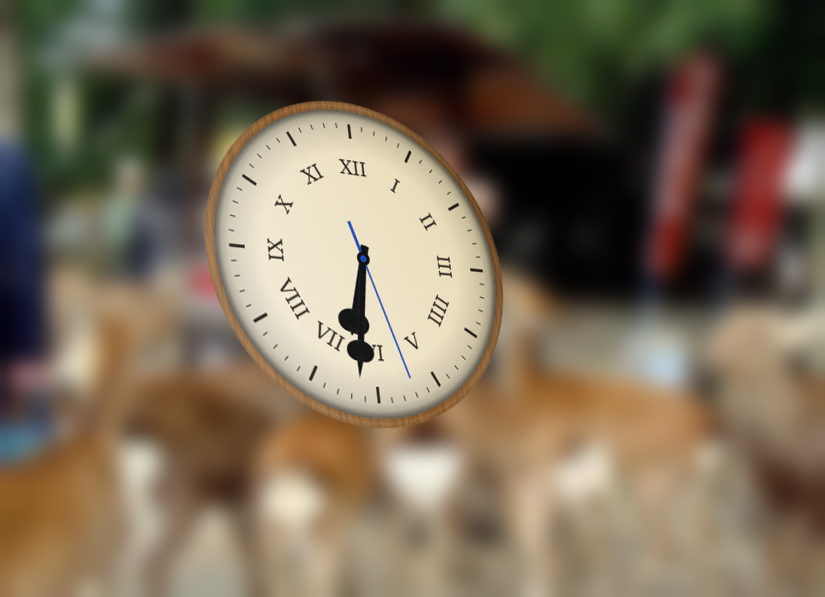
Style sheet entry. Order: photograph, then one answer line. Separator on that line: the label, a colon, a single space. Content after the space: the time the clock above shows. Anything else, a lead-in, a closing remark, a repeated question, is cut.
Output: 6:31:27
